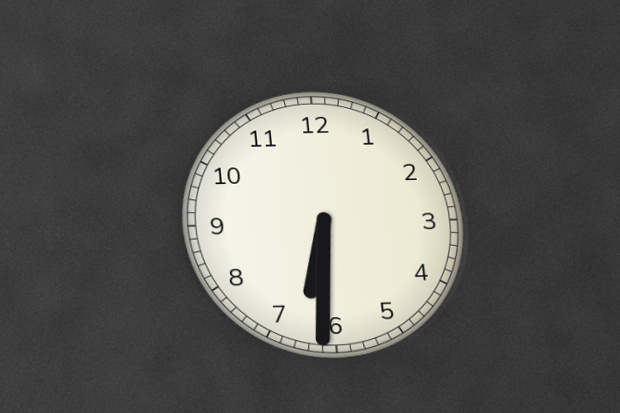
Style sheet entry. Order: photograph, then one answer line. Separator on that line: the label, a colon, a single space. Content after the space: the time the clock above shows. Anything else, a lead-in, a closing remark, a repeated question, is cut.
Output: 6:31
